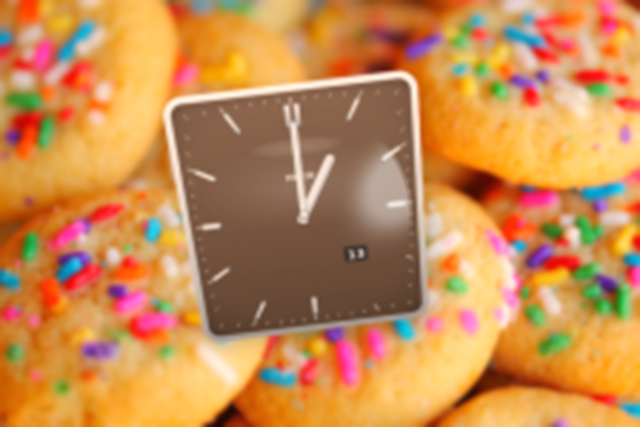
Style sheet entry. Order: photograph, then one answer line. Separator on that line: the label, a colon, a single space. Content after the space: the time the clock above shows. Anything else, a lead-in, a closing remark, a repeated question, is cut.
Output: 1:00
